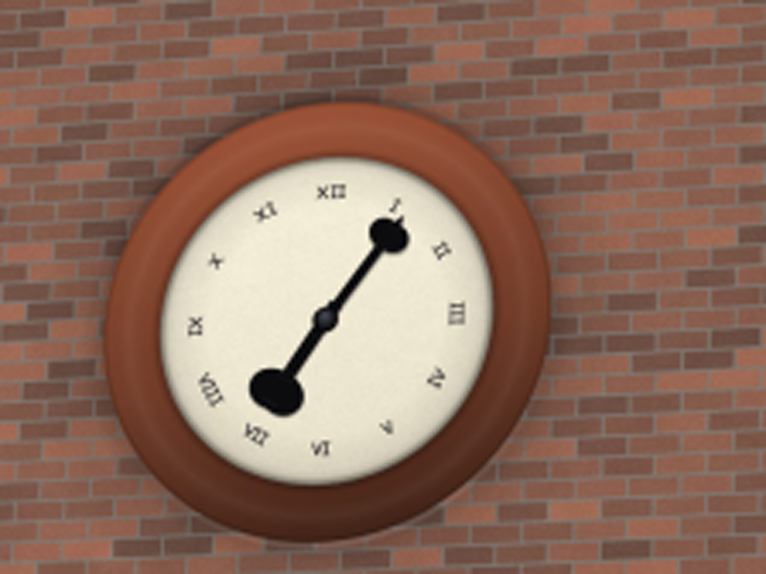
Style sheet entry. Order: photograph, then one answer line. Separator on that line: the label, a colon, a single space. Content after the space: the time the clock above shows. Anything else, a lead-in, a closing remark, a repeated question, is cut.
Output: 7:06
